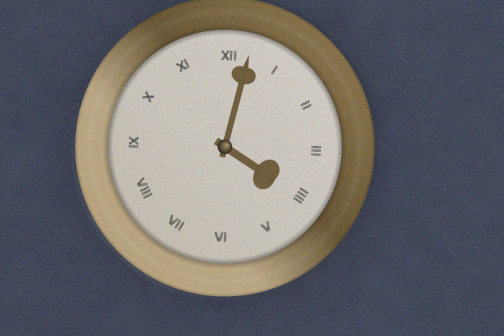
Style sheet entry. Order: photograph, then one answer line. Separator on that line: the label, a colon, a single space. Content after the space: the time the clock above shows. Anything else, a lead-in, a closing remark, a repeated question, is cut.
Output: 4:02
